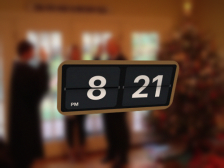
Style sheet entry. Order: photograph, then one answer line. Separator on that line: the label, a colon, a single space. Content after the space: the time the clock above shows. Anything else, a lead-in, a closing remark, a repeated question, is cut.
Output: 8:21
